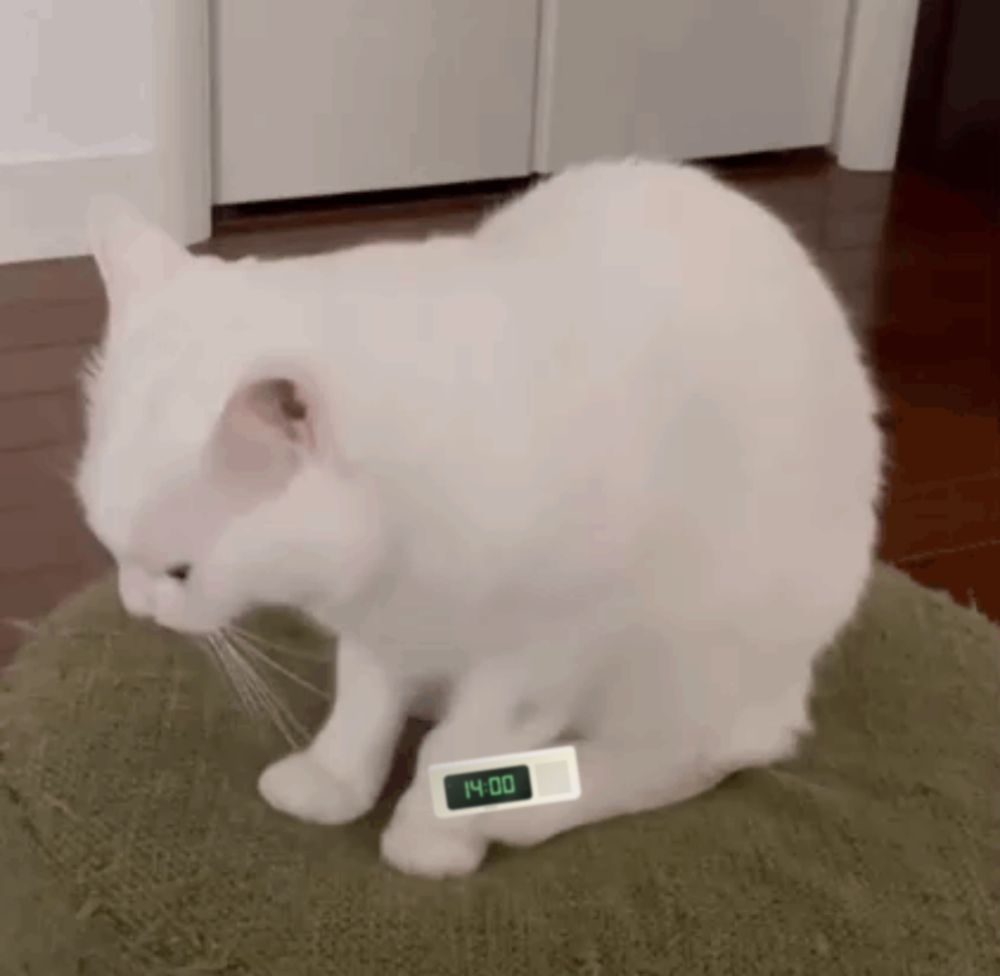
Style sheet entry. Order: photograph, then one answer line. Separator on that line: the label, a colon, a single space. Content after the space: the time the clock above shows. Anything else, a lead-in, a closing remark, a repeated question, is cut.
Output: 14:00
